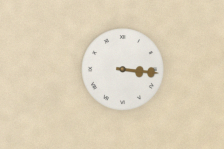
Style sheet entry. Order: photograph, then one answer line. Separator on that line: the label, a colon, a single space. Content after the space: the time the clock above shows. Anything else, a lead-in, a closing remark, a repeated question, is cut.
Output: 3:16
